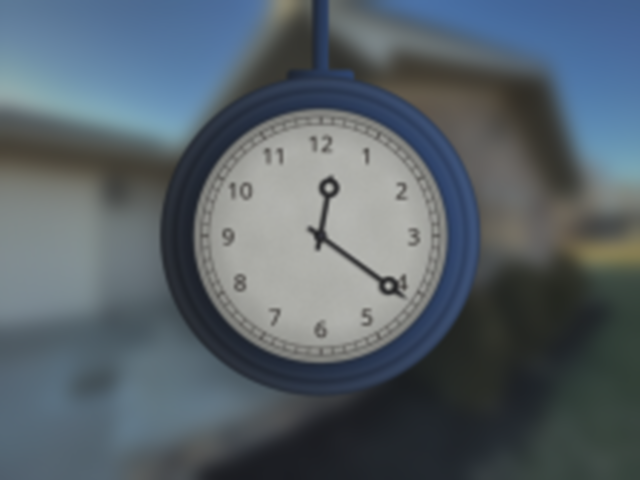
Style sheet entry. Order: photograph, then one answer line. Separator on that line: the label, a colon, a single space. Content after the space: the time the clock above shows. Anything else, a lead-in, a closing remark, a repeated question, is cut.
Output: 12:21
